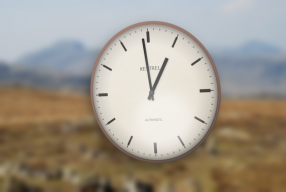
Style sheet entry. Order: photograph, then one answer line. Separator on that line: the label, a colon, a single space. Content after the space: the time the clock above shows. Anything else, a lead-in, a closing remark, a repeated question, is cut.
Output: 12:59
